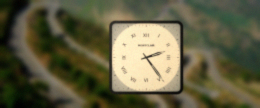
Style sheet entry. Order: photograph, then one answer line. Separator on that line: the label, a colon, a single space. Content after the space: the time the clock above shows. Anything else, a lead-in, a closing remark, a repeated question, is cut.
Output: 2:24
